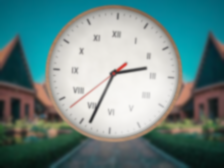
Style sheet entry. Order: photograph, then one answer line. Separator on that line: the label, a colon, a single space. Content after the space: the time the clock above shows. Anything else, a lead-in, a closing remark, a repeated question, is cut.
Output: 2:33:38
